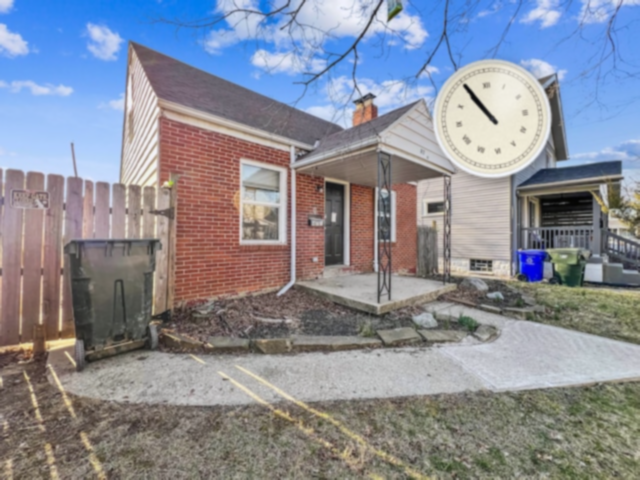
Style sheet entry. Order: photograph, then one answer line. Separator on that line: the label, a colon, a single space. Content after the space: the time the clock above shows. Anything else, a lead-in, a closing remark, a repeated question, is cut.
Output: 10:55
